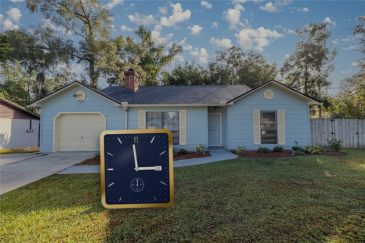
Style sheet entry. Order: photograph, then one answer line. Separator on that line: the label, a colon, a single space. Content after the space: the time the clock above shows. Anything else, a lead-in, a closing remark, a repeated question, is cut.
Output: 2:59
